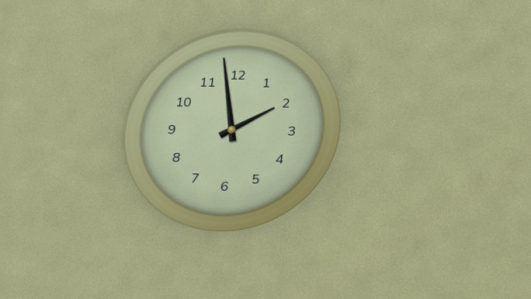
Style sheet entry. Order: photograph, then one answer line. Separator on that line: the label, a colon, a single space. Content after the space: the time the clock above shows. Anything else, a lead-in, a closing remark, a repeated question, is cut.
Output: 1:58
